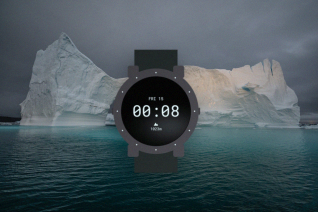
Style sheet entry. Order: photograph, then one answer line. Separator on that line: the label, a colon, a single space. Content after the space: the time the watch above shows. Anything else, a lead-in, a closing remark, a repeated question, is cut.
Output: 0:08
